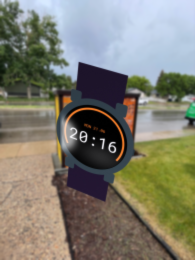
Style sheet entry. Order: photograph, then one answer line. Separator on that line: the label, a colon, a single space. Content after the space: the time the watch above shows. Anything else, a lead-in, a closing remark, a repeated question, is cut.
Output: 20:16
